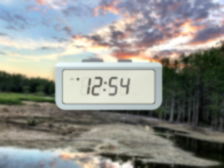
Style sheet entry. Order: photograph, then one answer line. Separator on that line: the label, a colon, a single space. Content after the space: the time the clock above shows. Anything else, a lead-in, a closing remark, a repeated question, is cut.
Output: 12:54
